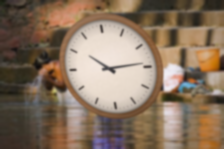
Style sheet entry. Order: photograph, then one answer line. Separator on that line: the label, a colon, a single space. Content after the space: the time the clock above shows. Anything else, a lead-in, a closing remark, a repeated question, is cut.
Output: 10:14
